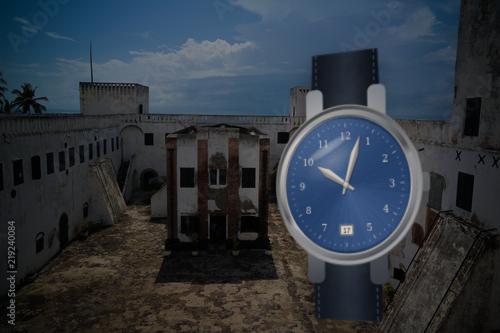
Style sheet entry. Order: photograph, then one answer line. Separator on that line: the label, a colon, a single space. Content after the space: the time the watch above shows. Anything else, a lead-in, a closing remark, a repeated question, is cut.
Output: 10:03
